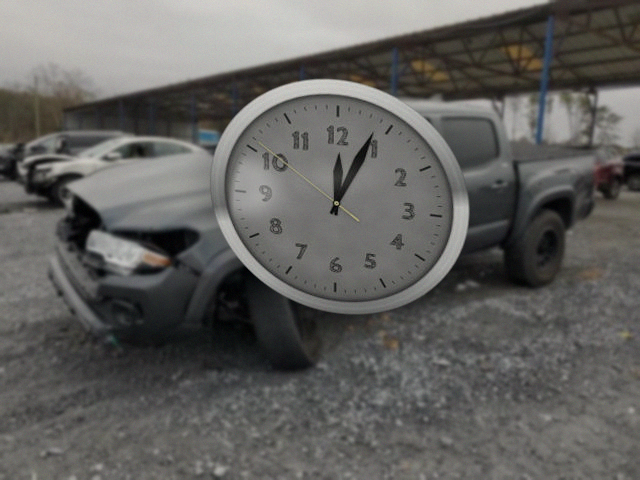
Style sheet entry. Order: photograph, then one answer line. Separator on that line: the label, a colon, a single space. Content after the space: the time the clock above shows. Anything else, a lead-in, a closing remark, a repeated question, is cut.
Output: 12:03:51
